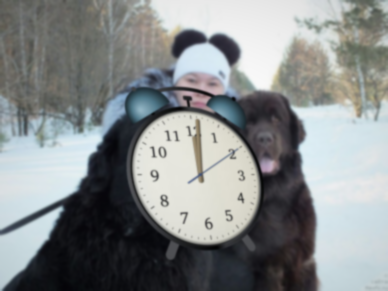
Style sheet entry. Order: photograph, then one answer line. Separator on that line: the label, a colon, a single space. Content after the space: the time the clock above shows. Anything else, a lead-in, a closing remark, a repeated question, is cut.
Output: 12:01:10
